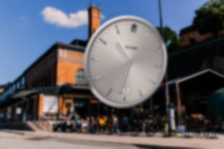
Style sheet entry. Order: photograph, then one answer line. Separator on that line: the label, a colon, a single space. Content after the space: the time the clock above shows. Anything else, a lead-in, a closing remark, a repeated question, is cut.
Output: 10:32
